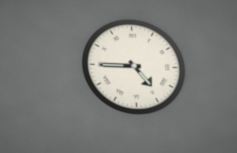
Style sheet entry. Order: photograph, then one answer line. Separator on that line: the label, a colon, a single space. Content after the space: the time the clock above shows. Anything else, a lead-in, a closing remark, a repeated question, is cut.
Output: 4:45
